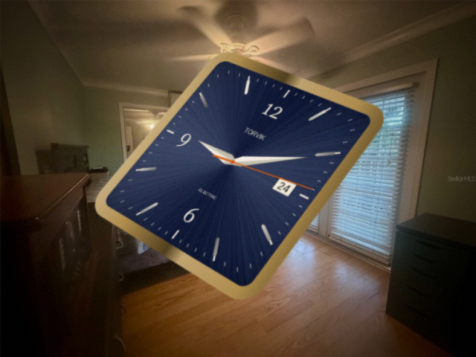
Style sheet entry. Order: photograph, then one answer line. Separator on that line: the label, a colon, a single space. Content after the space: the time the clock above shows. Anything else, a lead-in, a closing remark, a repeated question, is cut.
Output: 9:10:14
